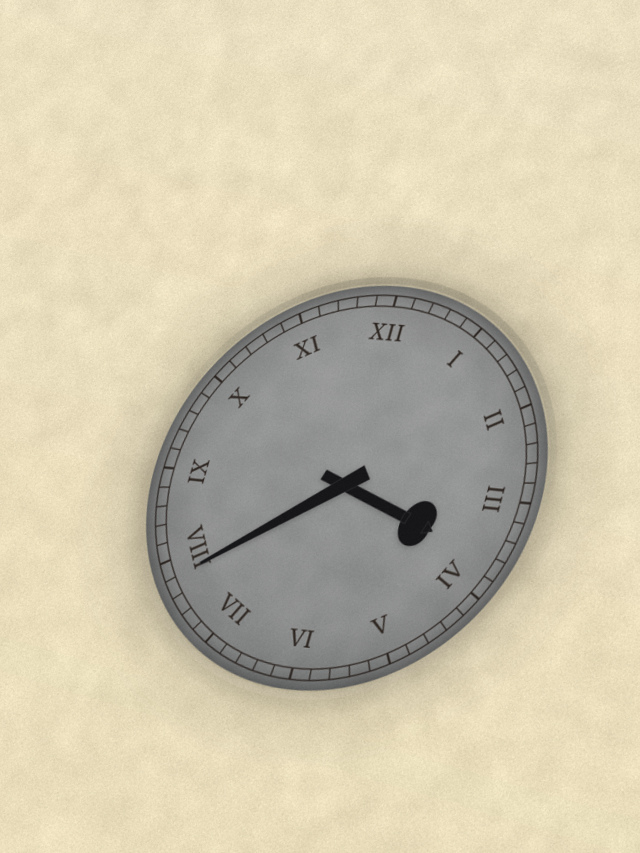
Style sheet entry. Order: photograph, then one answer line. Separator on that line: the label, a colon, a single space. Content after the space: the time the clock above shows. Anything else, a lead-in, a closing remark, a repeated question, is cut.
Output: 3:39
